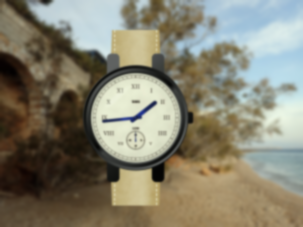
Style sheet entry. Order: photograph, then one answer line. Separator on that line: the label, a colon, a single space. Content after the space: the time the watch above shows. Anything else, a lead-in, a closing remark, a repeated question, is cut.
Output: 1:44
